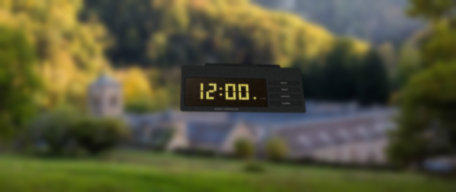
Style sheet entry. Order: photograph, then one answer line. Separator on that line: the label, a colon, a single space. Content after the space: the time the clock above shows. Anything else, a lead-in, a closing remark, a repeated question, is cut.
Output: 12:00
